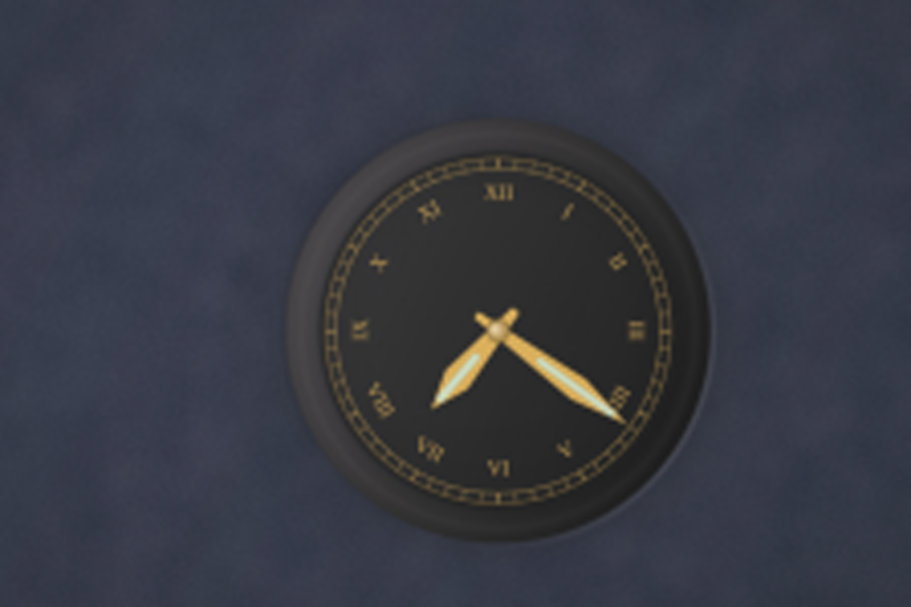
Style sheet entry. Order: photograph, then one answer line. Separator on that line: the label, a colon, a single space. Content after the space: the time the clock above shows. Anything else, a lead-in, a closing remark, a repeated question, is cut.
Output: 7:21
